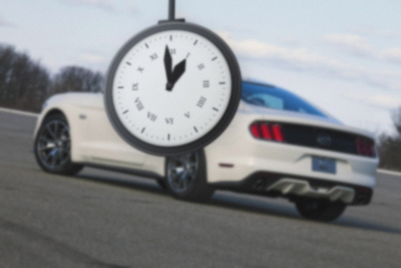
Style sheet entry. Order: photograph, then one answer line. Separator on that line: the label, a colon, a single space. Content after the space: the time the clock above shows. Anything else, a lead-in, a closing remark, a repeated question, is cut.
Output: 12:59
